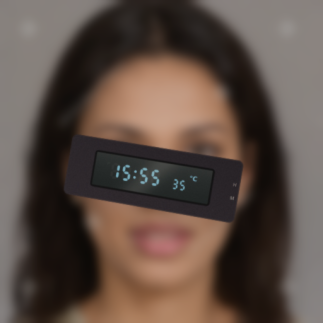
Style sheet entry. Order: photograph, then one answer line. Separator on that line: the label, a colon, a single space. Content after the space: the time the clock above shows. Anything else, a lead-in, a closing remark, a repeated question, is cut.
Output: 15:55
